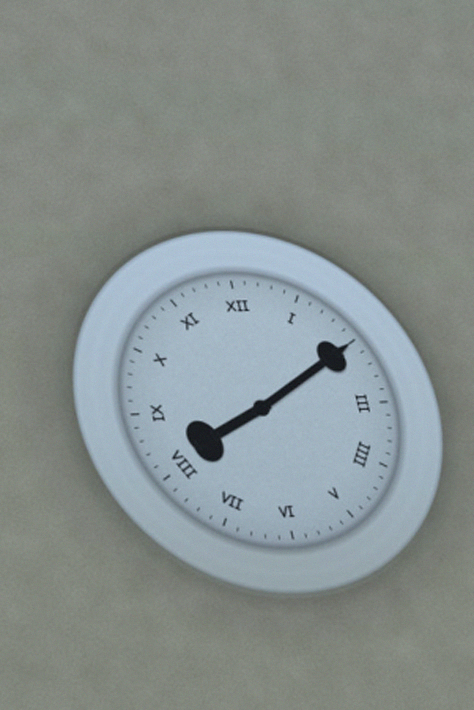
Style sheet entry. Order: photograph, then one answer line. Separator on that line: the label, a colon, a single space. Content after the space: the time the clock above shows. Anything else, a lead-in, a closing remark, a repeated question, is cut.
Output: 8:10
